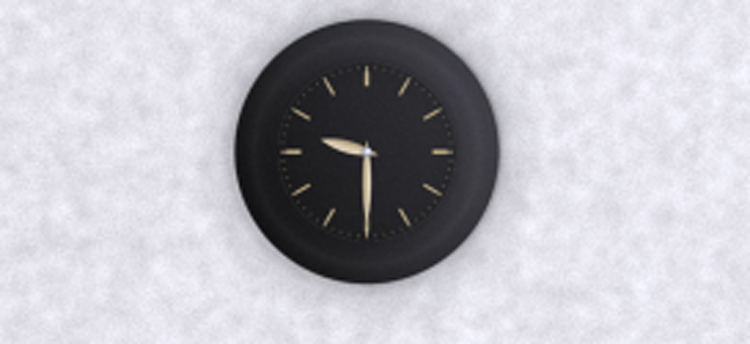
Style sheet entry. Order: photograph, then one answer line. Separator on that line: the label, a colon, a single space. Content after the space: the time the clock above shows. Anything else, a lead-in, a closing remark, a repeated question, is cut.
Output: 9:30
